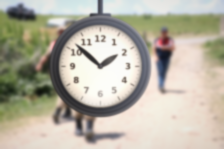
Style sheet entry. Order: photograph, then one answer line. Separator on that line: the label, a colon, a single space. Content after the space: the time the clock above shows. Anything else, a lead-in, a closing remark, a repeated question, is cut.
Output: 1:52
